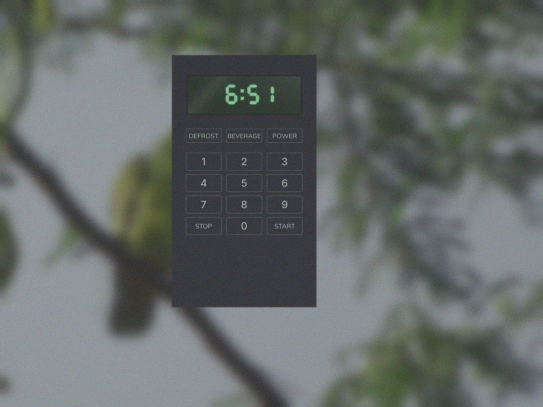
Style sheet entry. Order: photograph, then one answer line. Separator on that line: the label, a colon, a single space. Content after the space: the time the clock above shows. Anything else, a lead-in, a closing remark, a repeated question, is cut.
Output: 6:51
